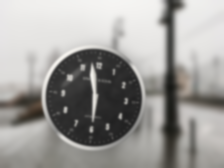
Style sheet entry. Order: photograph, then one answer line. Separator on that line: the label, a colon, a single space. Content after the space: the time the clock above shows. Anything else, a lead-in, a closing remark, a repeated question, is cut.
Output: 5:58
